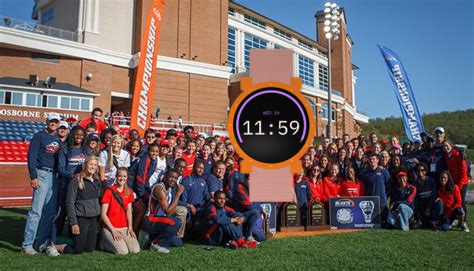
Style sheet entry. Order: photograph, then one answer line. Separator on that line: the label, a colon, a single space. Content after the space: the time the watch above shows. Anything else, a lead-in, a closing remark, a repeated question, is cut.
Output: 11:59
